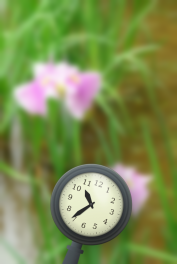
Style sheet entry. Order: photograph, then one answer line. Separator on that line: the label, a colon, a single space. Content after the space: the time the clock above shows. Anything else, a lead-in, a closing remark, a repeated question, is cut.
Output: 10:36
